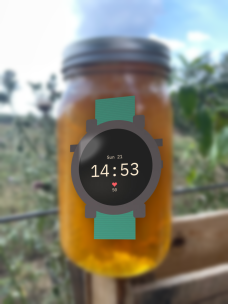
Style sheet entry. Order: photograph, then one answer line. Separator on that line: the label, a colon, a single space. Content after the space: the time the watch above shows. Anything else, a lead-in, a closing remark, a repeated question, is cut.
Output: 14:53
